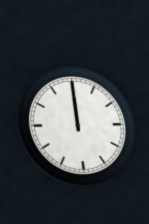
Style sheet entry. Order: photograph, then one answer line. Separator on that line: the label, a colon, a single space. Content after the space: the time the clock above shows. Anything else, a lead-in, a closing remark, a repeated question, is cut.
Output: 12:00
